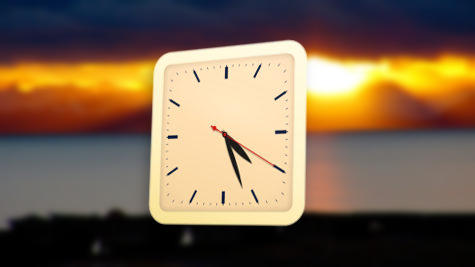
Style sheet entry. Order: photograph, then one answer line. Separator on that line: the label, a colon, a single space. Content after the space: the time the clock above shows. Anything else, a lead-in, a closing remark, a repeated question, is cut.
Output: 4:26:20
